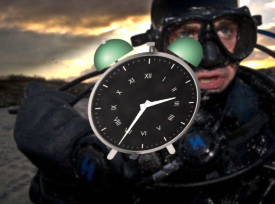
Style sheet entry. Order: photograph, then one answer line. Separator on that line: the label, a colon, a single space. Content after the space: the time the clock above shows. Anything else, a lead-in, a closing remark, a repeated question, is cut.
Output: 2:35
